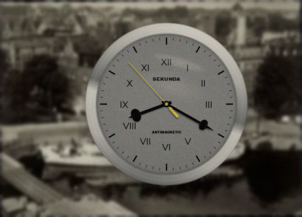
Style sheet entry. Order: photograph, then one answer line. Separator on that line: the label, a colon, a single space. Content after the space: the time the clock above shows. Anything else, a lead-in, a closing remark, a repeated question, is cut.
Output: 8:19:53
